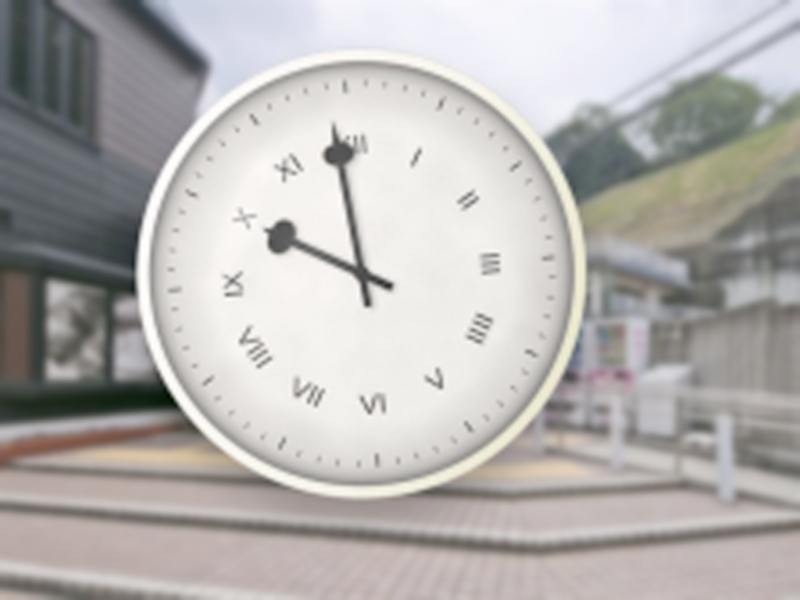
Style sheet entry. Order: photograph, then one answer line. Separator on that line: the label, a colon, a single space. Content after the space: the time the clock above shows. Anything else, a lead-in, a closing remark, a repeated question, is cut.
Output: 9:59
